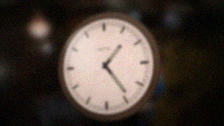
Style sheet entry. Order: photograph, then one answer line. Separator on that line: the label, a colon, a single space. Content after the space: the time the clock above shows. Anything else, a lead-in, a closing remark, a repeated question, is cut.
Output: 1:24
